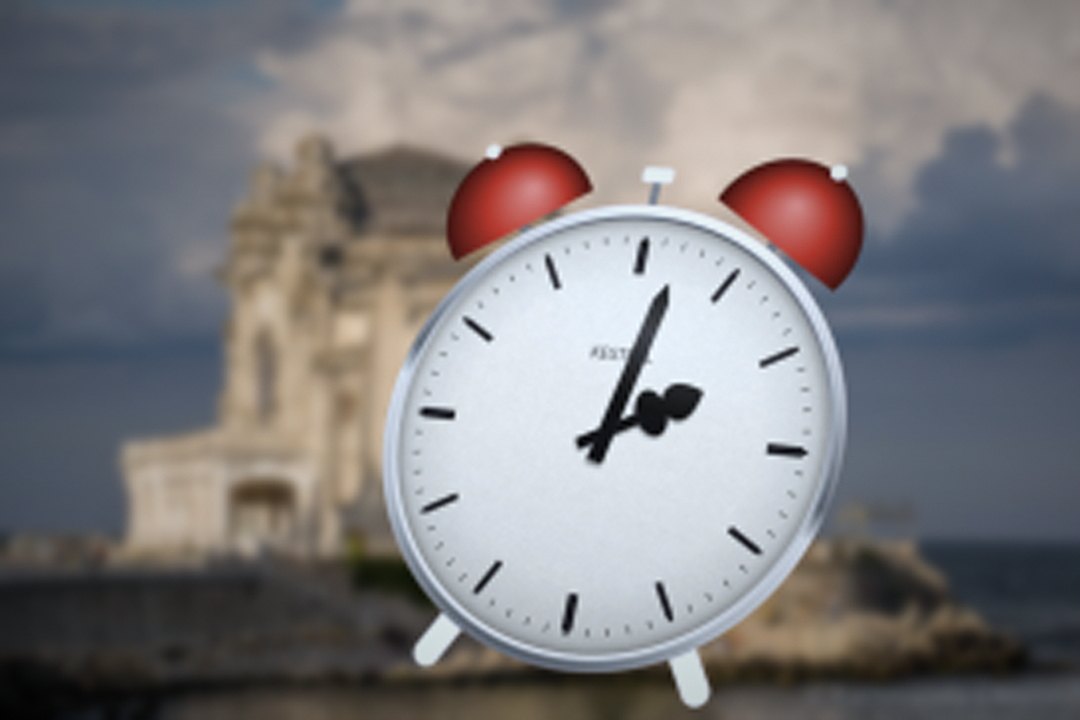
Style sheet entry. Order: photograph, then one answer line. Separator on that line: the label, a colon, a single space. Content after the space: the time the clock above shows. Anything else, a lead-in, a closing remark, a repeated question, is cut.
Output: 2:02
